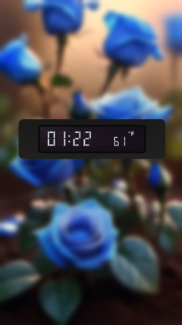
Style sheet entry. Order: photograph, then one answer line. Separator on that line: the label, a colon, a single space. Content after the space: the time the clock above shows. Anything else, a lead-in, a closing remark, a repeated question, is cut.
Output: 1:22
